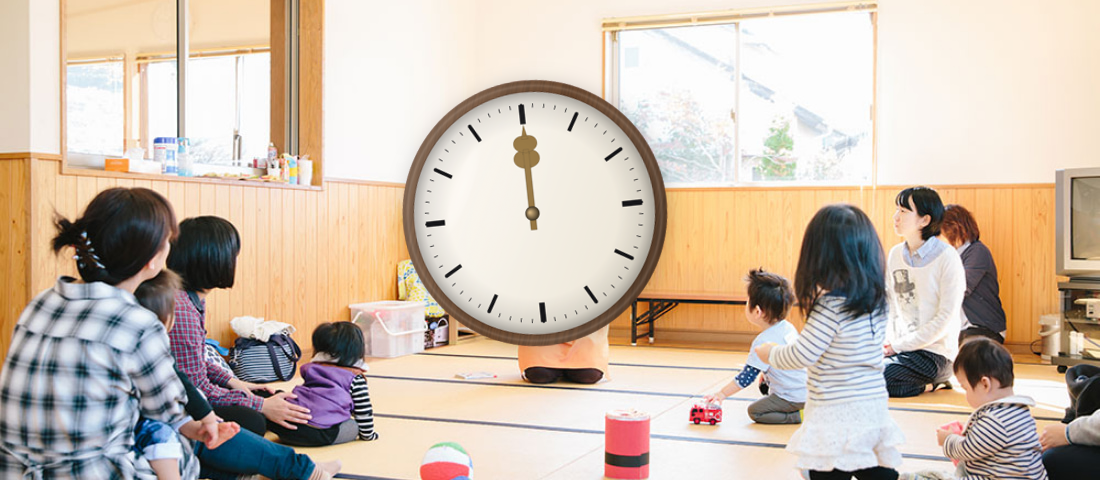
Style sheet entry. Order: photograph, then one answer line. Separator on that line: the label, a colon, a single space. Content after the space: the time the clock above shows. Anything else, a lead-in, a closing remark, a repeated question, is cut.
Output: 12:00
